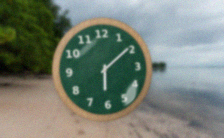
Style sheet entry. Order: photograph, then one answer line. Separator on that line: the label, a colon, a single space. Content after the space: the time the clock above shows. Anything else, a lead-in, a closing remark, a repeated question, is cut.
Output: 6:09
